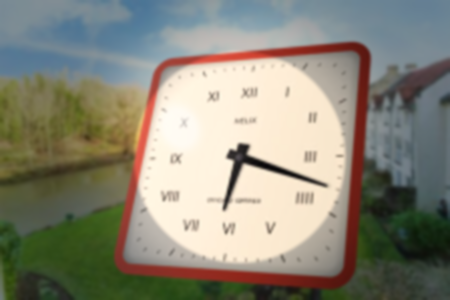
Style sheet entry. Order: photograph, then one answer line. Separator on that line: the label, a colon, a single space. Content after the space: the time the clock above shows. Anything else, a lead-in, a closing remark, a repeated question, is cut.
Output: 6:18
